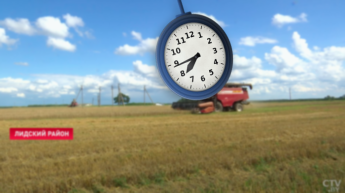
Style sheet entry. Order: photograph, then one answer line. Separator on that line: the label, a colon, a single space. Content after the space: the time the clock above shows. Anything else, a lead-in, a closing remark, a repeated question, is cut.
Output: 7:44
